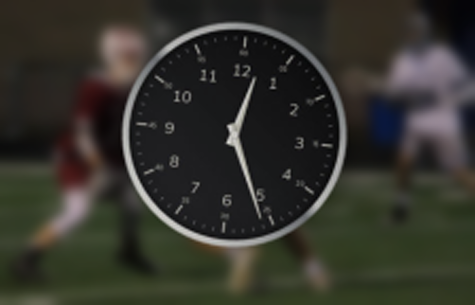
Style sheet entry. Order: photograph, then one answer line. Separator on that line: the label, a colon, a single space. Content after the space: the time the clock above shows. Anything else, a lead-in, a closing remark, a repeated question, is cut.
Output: 12:26
